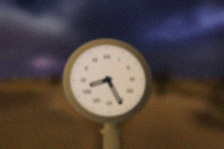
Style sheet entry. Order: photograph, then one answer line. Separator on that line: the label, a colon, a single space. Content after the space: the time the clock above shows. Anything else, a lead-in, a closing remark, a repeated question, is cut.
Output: 8:26
